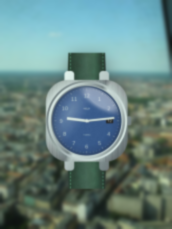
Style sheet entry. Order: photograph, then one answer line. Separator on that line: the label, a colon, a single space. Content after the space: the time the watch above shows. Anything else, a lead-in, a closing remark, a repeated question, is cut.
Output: 9:14
